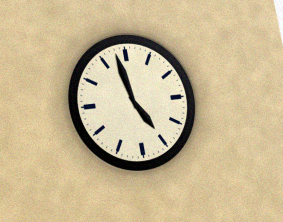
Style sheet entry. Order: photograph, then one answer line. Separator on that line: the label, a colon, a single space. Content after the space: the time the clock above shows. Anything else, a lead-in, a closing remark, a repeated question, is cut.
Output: 4:58
